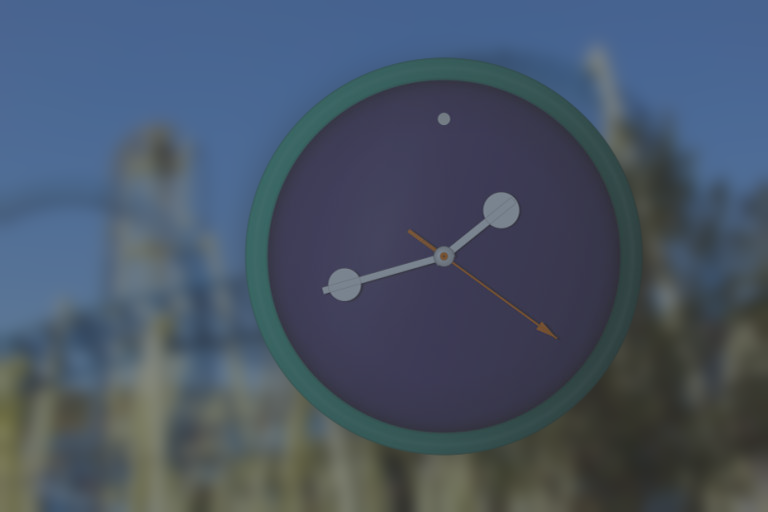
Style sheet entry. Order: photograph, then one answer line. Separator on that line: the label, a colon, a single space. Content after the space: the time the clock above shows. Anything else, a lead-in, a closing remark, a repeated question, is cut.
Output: 1:42:21
